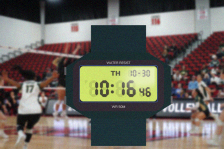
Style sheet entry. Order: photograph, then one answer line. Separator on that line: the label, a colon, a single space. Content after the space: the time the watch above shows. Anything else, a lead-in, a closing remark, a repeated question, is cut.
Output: 10:16:46
